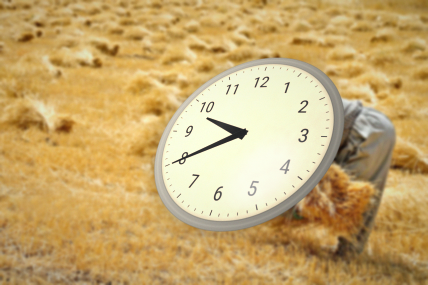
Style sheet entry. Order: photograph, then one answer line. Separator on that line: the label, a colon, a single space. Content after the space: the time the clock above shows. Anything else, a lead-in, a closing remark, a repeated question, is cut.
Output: 9:40
